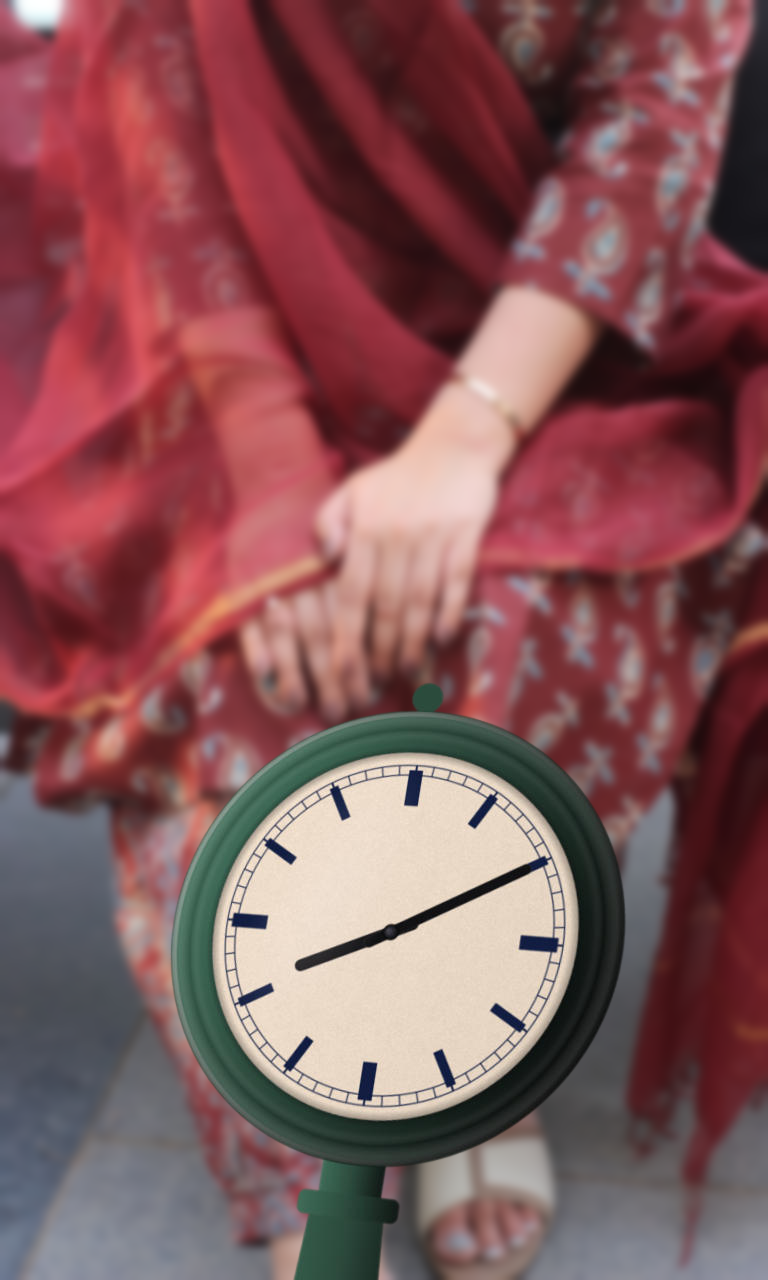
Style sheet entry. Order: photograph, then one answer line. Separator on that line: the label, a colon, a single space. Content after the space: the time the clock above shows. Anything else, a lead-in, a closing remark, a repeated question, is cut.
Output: 8:10
